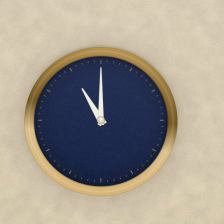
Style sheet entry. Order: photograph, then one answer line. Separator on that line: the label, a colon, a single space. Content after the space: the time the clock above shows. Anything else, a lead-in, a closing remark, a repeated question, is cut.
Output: 11:00
